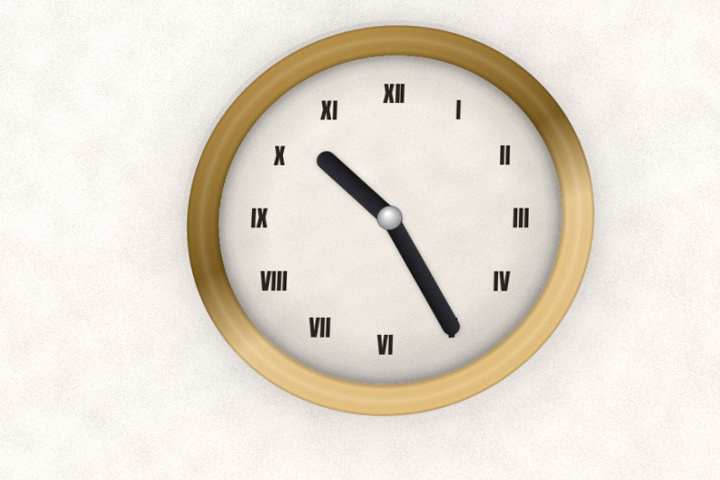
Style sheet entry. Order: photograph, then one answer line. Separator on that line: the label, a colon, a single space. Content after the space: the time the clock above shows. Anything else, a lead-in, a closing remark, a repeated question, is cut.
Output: 10:25
